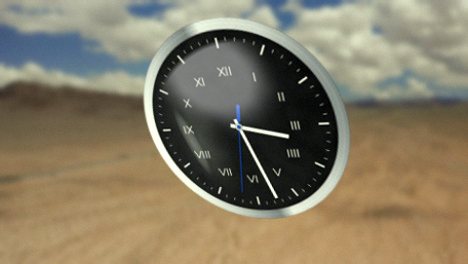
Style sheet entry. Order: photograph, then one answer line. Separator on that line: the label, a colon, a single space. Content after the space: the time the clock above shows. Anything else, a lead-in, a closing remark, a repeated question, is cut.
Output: 3:27:32
